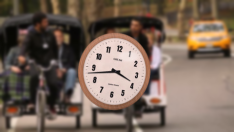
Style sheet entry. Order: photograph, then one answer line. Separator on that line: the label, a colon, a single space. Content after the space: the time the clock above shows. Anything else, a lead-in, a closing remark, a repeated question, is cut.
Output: 3:43
